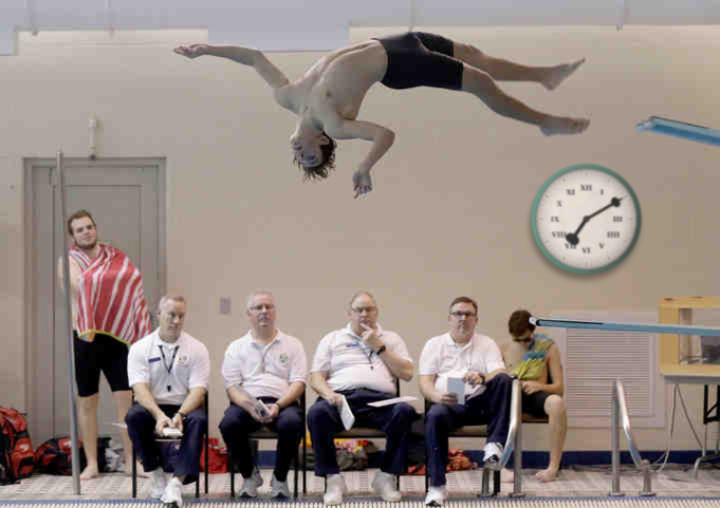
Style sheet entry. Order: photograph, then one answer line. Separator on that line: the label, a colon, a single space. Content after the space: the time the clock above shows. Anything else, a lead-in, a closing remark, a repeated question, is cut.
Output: 7:10
